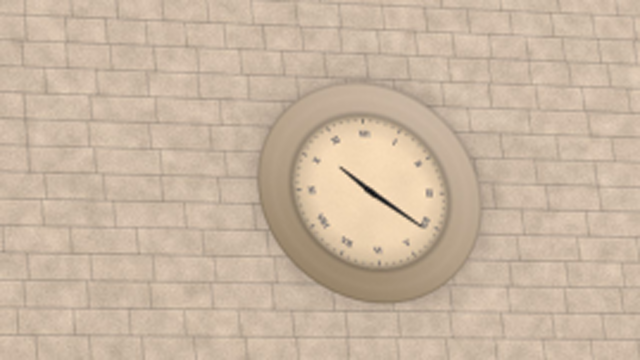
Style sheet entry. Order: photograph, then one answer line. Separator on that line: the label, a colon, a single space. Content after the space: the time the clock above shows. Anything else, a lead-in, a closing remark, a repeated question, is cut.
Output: 10:21
